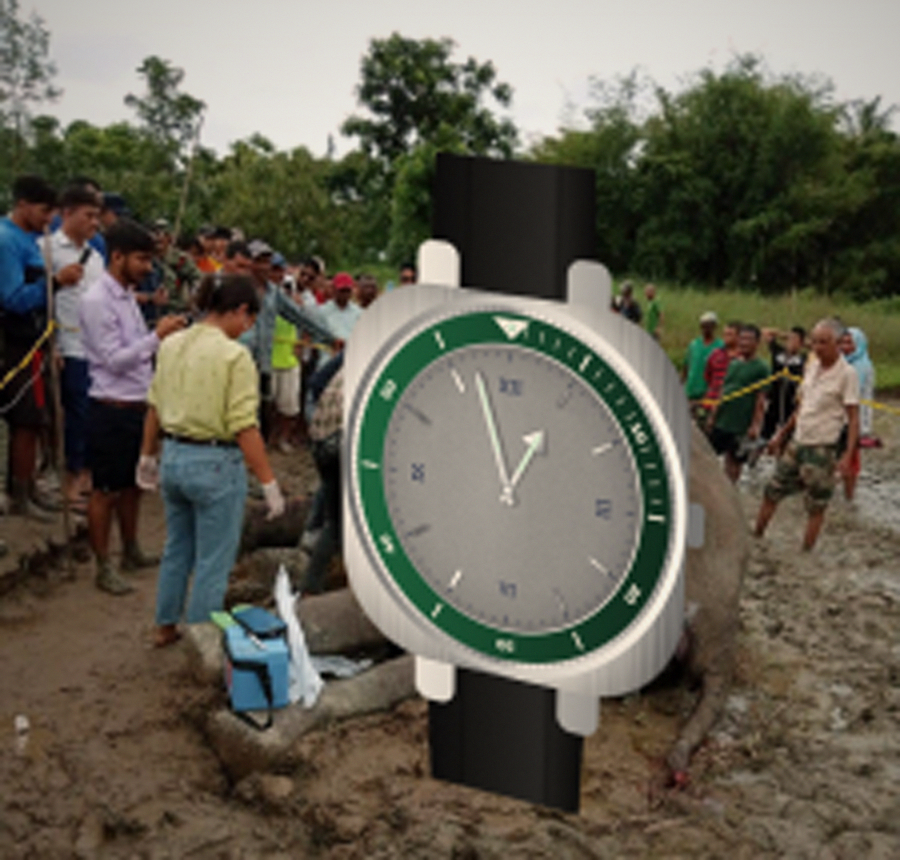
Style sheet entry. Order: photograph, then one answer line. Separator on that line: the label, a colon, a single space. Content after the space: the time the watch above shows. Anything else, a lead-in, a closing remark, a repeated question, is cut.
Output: 12:57
